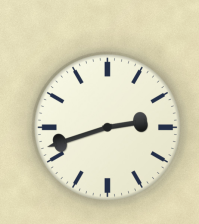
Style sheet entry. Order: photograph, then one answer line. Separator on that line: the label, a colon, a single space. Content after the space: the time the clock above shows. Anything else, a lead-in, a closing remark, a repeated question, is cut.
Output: 2:42
